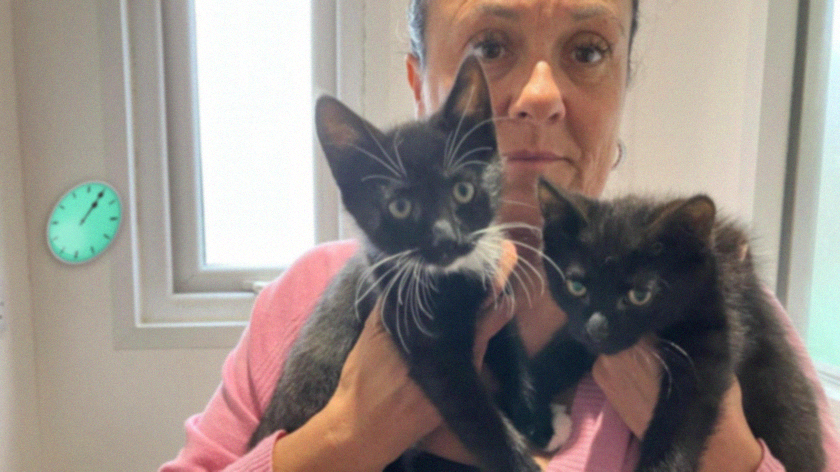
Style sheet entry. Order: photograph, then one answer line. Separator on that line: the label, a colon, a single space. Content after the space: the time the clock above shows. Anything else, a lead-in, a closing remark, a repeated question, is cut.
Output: 1:05
